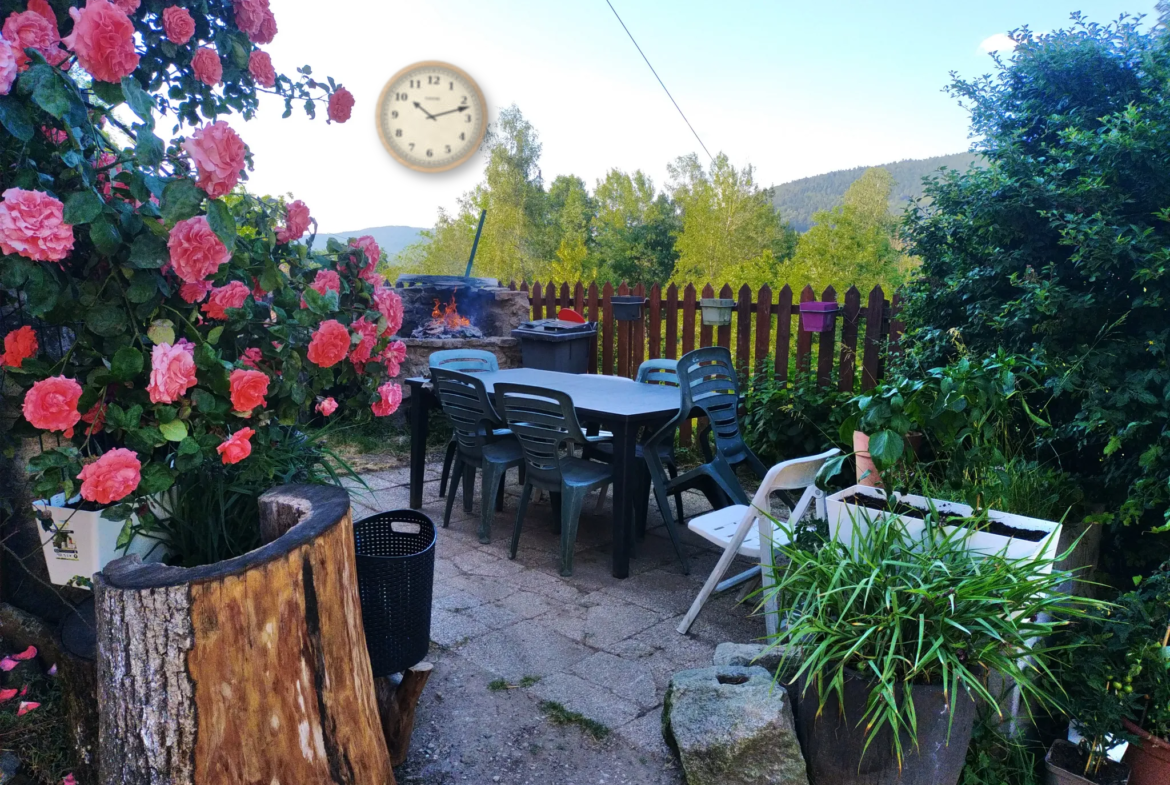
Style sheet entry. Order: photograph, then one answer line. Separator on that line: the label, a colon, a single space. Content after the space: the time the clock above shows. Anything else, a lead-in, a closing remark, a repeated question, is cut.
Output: 10:12
